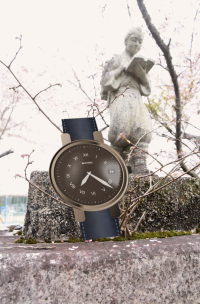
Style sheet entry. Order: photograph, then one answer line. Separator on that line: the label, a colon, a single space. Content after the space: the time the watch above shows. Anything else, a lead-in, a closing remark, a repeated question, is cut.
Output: 7:22
